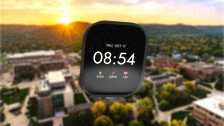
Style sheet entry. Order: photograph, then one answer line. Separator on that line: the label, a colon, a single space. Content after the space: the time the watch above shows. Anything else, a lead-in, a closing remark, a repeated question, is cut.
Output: 8:54
